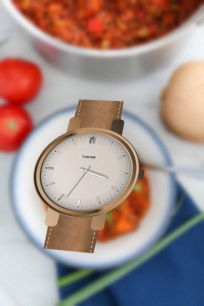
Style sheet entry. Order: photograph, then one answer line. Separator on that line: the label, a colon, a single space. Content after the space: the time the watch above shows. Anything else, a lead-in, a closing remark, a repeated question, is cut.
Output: 3:34
